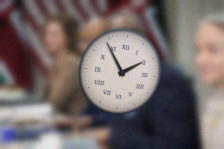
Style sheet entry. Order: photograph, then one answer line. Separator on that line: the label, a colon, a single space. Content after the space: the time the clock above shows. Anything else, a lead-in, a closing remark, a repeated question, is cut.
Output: 1:54
